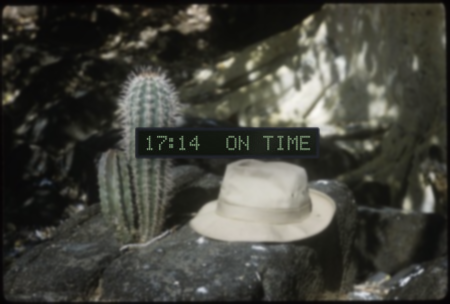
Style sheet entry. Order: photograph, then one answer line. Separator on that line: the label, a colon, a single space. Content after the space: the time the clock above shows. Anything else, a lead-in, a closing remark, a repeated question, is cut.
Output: 17:14
